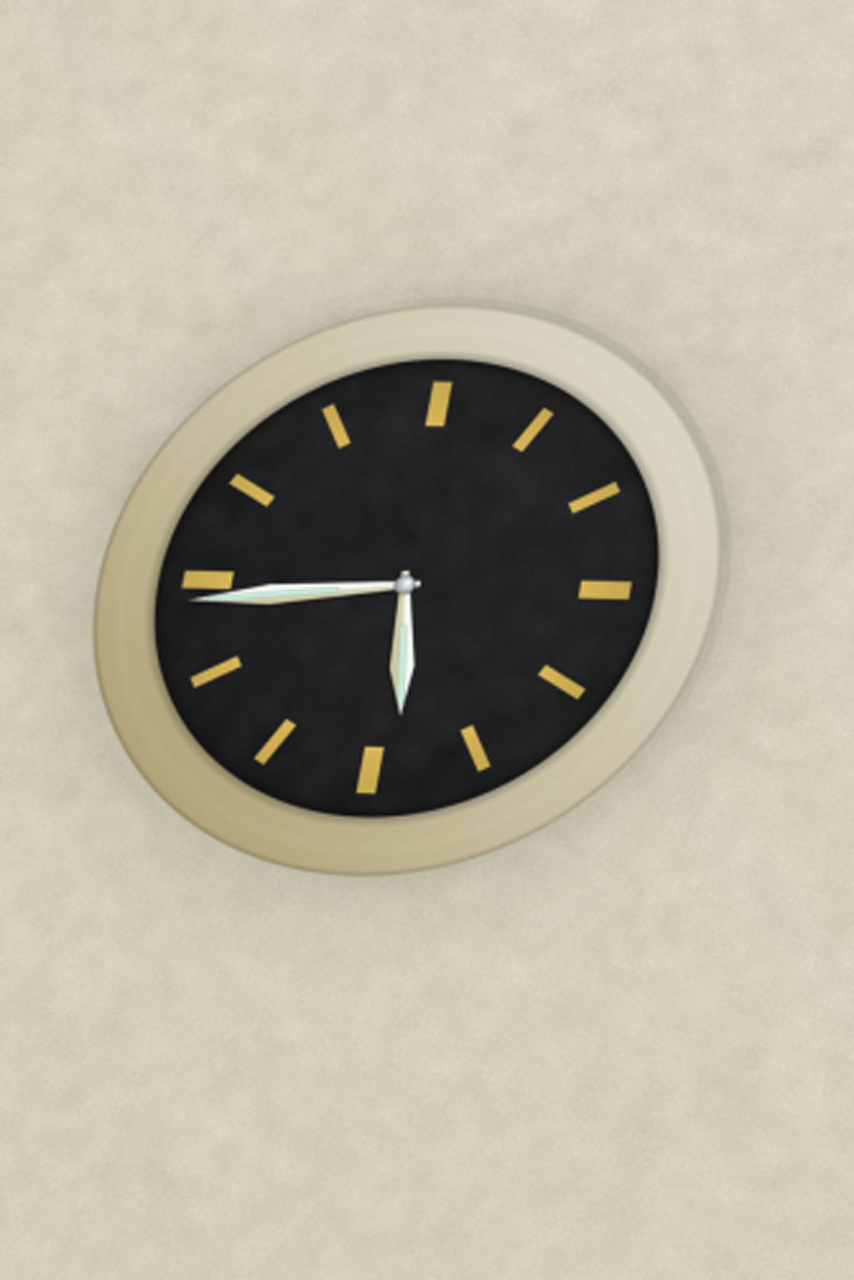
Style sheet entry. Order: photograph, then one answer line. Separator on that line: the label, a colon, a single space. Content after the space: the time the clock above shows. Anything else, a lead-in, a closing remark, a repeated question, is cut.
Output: 5:44
